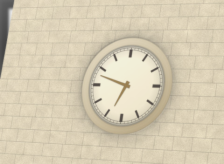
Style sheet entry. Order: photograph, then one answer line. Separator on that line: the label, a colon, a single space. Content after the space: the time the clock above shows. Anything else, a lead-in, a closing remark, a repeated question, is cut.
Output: 6:48
